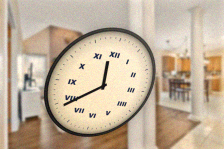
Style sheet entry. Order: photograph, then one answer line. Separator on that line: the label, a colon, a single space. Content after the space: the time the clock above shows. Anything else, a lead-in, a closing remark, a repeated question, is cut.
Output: 11:39
